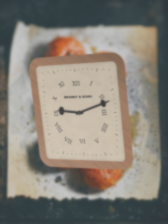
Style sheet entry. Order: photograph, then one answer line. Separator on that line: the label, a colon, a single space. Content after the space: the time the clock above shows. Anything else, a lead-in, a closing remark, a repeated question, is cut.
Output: 9:12
